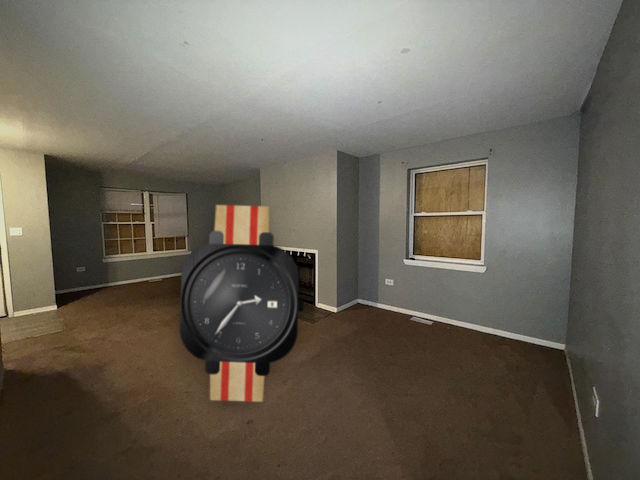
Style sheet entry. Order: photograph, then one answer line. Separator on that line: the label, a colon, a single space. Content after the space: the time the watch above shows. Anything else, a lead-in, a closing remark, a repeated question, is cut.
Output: 2:36
